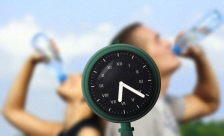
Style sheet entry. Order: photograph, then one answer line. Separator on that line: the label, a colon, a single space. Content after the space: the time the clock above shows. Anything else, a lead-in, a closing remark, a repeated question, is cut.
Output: 6:21
